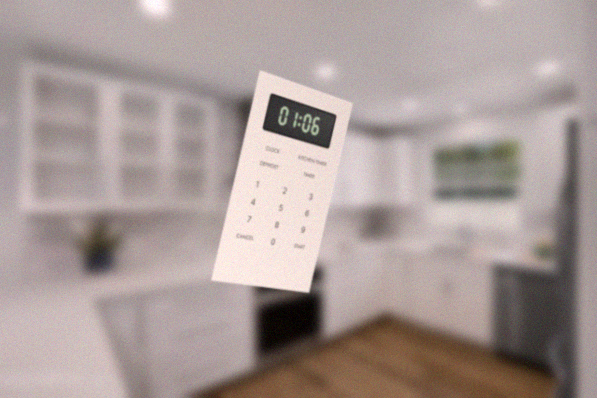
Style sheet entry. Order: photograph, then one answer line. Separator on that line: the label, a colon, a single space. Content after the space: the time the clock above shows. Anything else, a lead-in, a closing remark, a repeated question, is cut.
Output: 1:06
